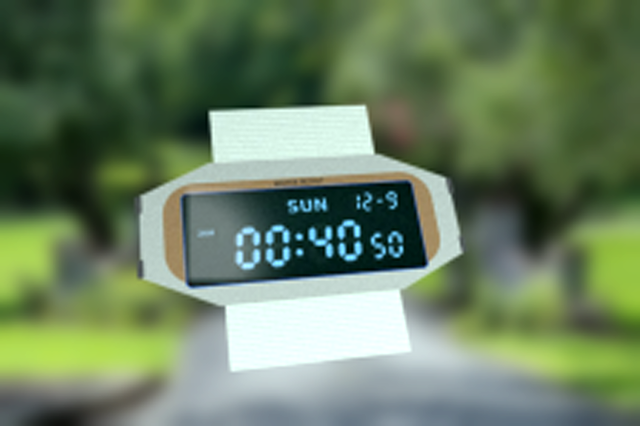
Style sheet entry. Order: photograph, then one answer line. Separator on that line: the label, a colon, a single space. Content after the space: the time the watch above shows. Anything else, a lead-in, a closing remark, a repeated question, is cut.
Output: 0:40:50
